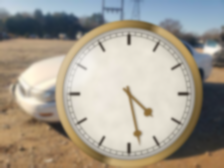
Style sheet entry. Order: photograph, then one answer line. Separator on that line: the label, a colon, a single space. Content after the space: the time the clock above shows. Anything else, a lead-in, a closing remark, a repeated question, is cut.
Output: 4:28
